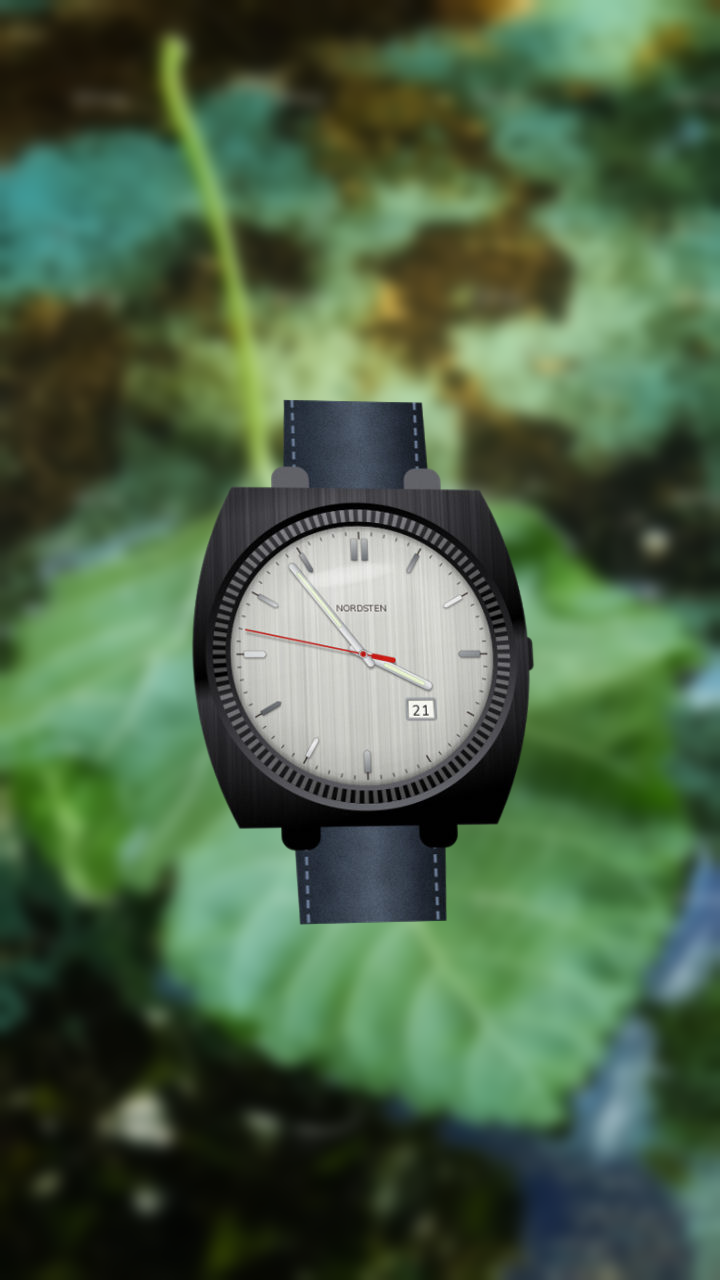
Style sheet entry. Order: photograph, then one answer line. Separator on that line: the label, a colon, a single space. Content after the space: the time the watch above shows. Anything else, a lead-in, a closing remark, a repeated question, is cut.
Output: 3:53:47
